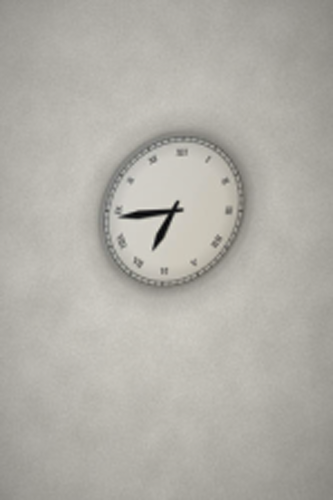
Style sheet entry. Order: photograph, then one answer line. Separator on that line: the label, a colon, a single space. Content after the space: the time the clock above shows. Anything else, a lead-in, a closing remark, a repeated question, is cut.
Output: 6:44
